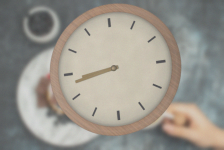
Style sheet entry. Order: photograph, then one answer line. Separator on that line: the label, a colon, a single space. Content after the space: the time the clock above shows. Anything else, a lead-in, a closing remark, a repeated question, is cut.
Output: 8:43
